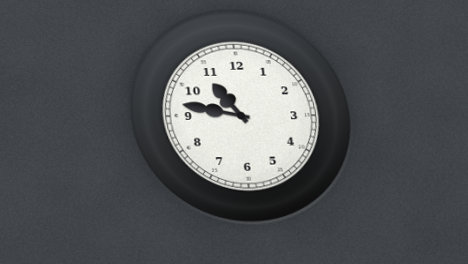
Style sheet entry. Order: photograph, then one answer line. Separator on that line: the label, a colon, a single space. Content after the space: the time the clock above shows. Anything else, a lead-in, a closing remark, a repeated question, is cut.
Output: 10:47
